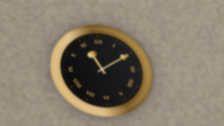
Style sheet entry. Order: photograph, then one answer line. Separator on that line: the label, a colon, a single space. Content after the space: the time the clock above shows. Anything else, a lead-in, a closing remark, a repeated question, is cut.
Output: 11:10
